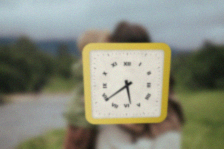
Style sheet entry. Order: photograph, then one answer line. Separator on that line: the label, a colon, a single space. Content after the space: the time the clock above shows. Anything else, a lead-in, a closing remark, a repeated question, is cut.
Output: 5:39
